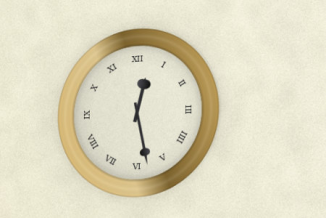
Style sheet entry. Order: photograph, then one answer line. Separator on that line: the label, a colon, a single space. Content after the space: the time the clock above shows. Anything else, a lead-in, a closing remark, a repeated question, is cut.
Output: 12:28
